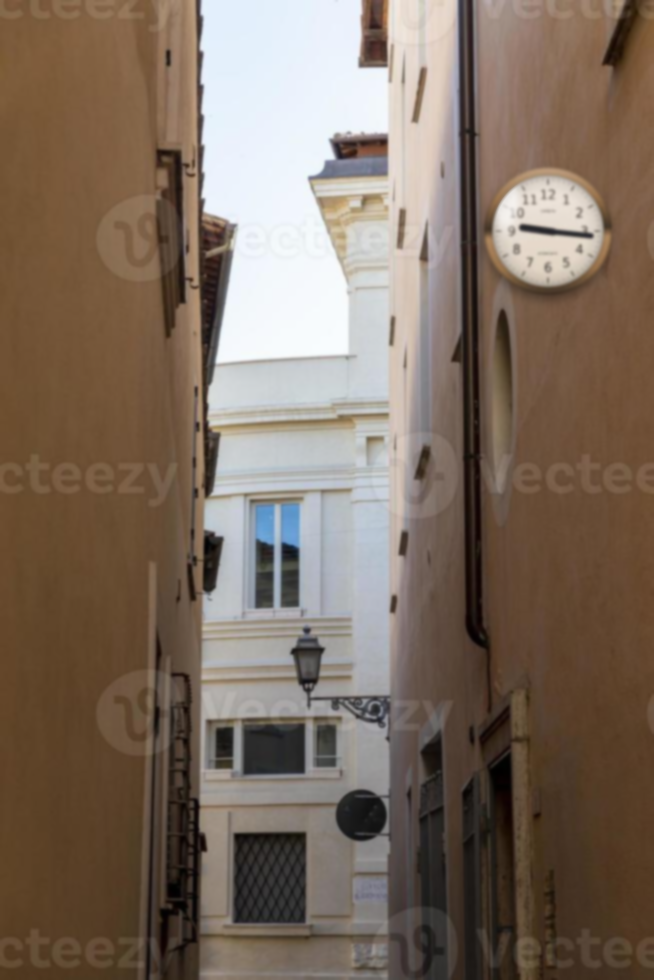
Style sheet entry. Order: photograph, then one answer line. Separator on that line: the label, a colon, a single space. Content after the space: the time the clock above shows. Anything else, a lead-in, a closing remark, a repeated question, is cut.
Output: 9:16
